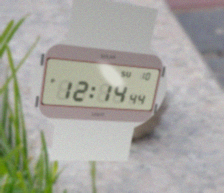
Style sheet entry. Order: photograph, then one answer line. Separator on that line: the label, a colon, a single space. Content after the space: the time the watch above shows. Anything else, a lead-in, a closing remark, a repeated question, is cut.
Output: 12:14:44
